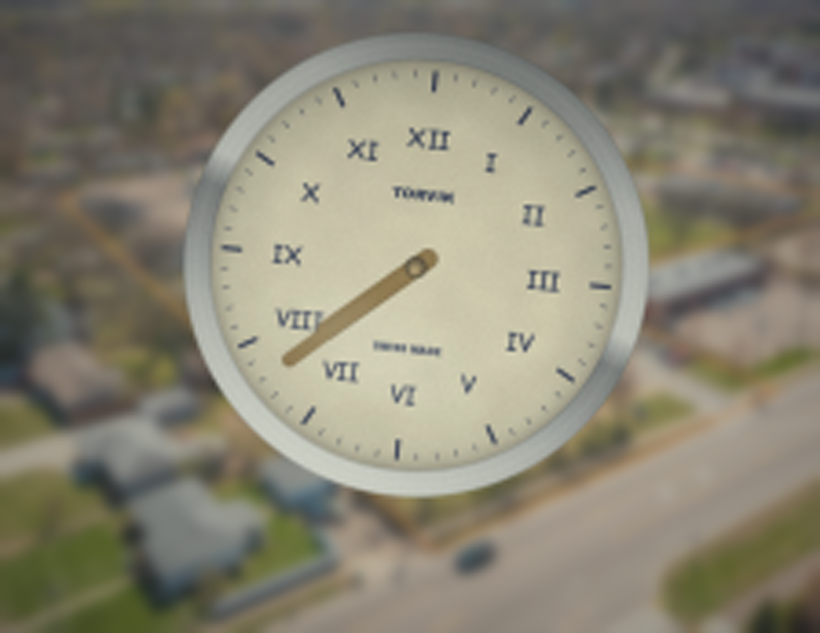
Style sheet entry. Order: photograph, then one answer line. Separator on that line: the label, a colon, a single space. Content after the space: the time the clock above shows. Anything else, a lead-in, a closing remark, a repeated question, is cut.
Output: 7:38
